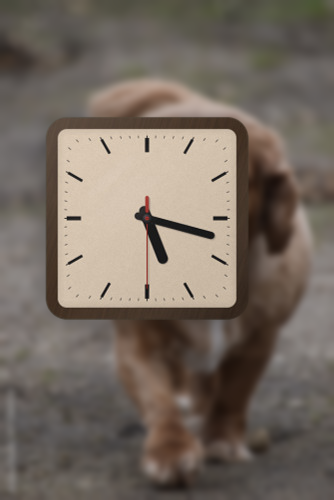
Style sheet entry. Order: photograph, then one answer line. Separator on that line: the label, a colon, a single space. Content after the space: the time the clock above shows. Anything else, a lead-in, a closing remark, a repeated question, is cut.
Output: 5:17:30
